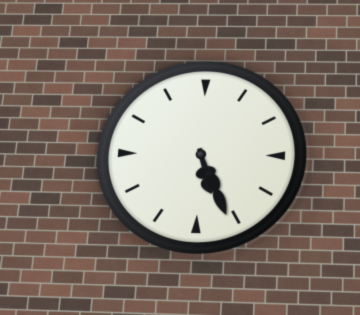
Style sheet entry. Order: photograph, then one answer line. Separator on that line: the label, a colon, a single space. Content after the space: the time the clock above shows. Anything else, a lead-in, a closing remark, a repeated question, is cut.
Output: 5:26
